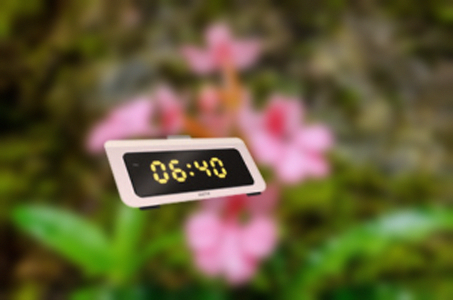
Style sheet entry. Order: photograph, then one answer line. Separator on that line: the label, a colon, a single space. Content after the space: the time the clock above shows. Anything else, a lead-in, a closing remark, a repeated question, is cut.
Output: 6:40
